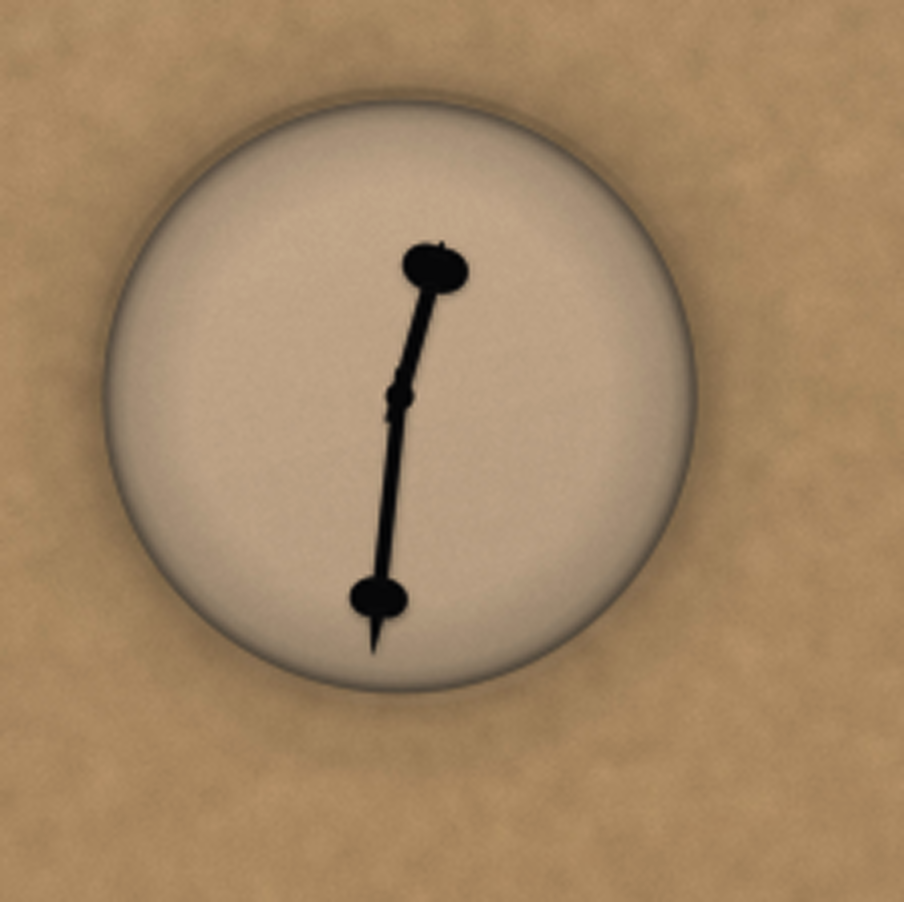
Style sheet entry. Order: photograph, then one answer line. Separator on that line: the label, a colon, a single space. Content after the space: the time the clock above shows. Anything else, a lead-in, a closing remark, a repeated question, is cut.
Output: 12:31
